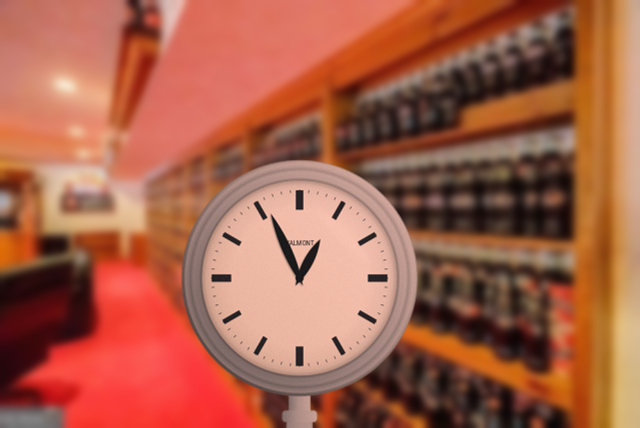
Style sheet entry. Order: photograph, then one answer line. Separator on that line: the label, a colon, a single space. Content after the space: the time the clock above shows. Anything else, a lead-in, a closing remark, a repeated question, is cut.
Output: 12:56
